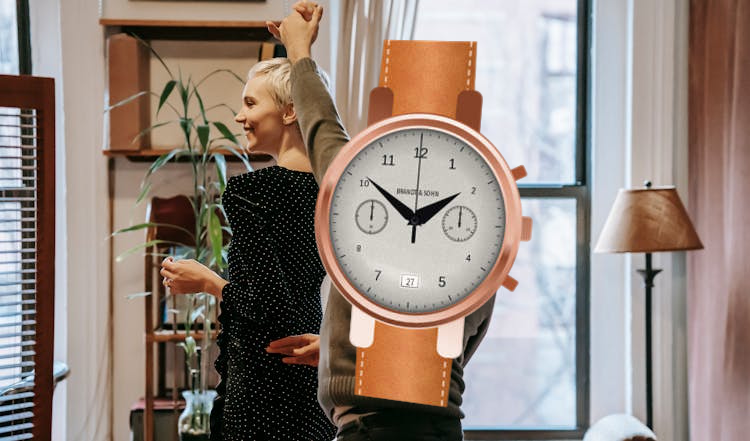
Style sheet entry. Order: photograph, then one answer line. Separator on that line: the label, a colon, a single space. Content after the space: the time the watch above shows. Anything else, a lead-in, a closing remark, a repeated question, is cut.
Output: 1:51
